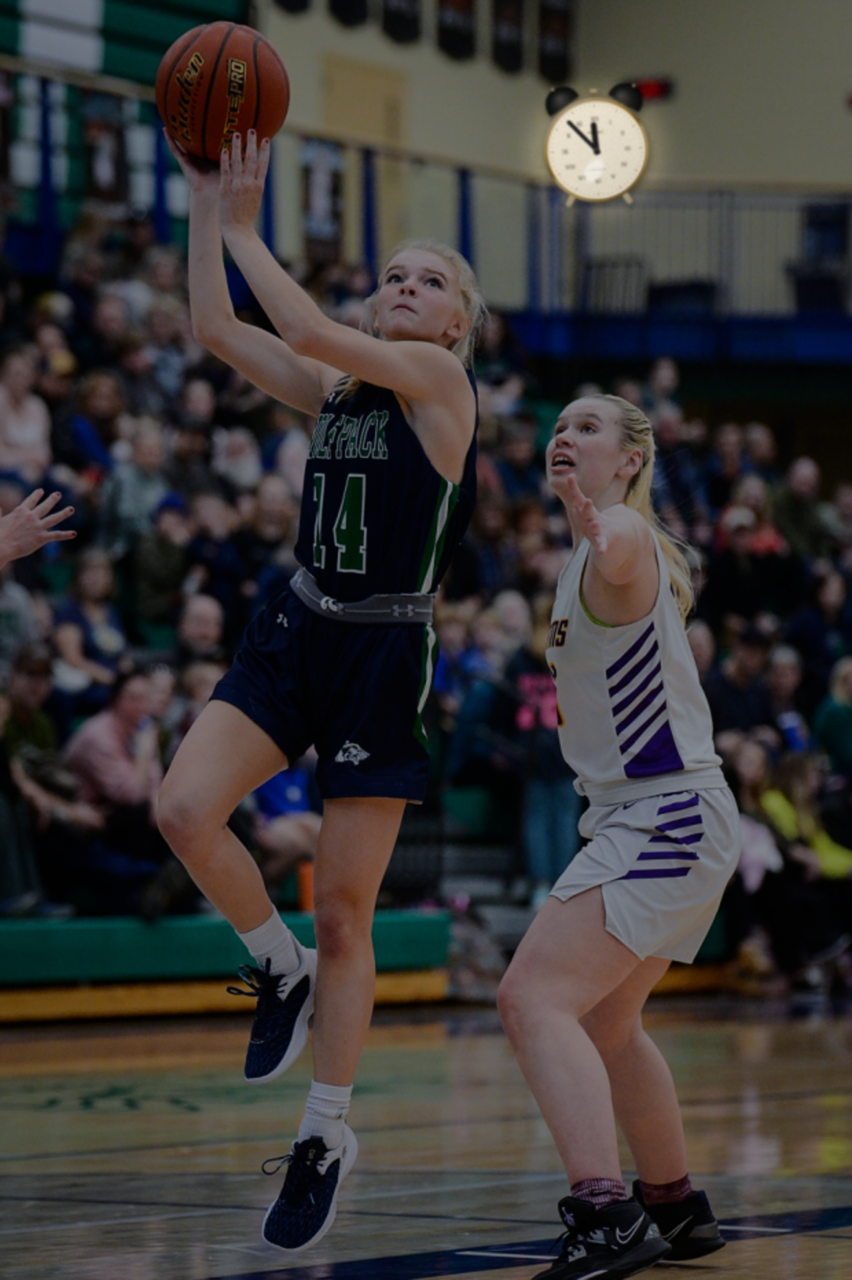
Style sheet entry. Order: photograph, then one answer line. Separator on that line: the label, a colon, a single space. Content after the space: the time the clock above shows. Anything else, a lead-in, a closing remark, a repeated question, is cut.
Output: 11:53
